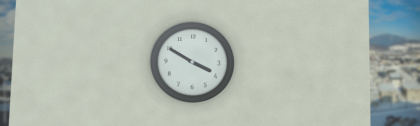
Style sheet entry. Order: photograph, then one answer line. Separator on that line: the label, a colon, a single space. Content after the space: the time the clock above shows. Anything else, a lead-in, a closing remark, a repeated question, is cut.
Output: 3:50
